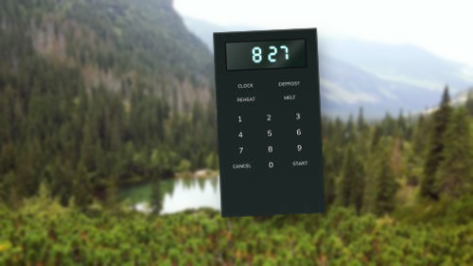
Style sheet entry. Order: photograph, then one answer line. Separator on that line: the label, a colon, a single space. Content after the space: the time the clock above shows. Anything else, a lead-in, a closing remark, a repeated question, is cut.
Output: 8:27
